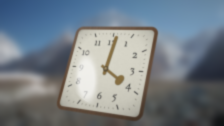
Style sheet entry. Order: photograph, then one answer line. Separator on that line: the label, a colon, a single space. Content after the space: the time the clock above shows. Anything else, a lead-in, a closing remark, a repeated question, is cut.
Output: 4:01
